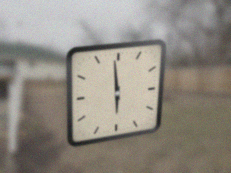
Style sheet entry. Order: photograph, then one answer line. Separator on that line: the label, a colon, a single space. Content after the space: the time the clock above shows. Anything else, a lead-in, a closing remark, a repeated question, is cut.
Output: 5:59
